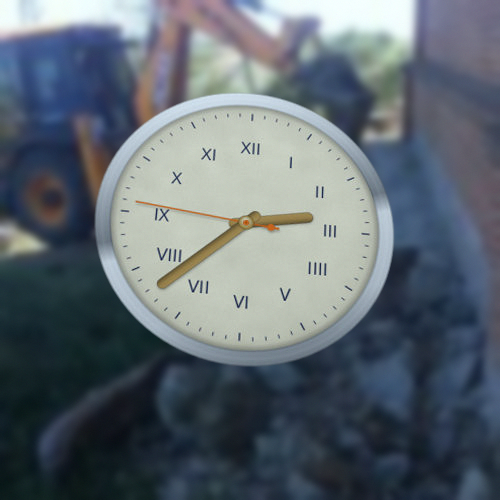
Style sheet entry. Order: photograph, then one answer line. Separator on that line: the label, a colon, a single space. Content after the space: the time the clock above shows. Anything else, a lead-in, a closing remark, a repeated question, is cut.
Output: 2:37:46
